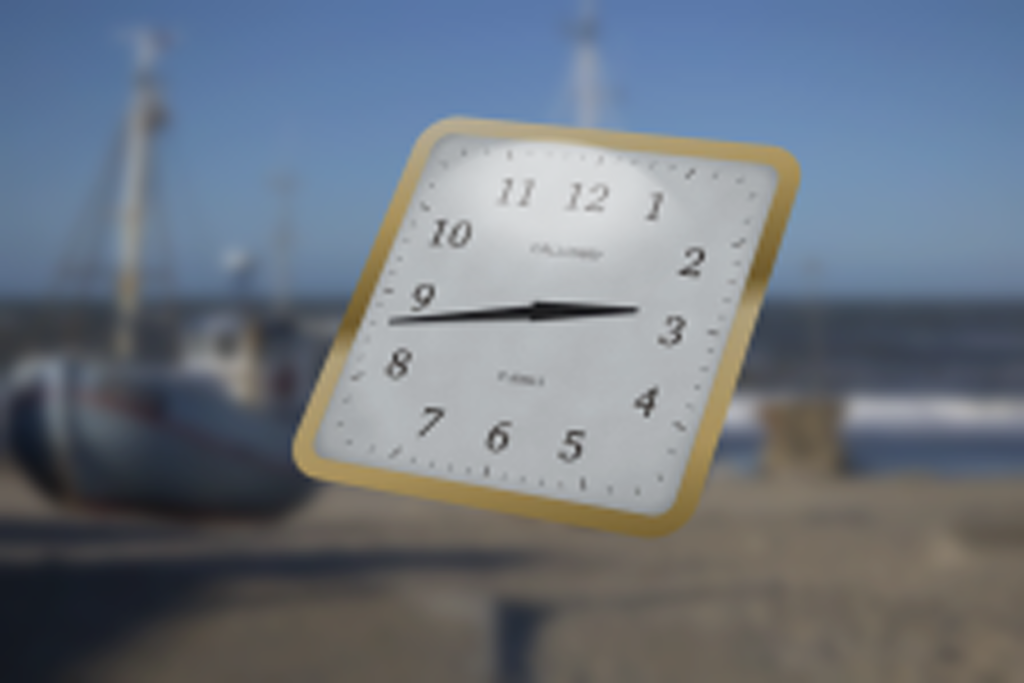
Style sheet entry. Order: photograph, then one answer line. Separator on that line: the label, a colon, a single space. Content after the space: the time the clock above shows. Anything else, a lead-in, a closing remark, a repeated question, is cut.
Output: 2:43
